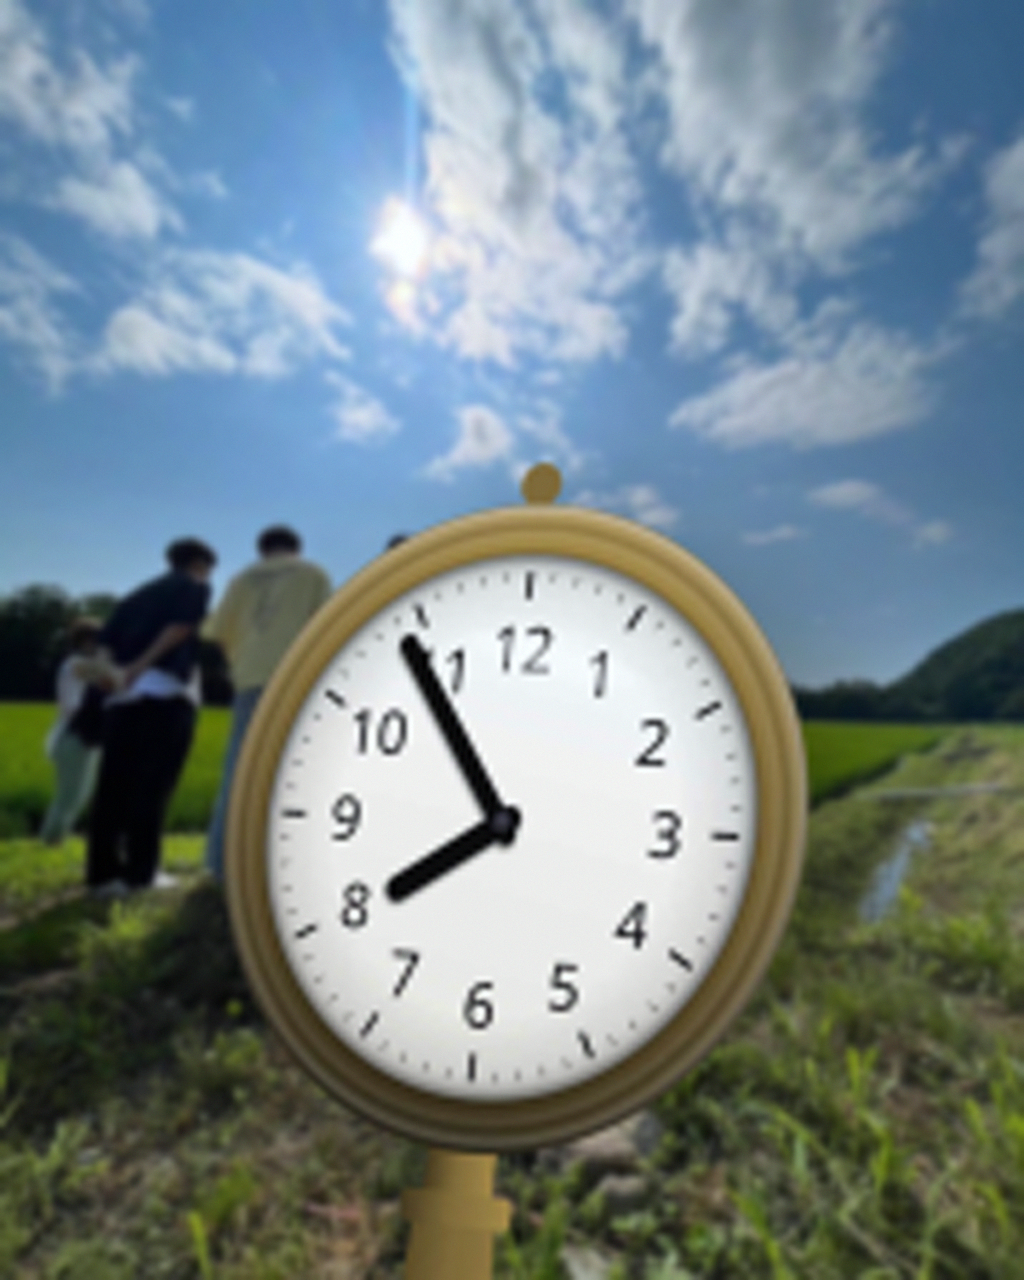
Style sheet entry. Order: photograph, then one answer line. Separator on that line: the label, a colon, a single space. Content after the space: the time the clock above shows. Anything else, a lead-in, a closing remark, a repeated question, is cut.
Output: 7:54
